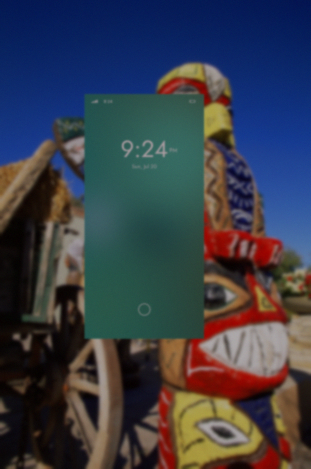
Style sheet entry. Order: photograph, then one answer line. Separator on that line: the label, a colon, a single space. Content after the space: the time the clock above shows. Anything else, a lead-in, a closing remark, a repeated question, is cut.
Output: 9:24
